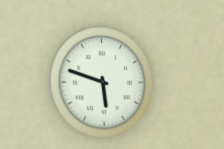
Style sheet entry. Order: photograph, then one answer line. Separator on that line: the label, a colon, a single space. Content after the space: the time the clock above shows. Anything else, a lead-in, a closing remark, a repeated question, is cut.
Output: 5:48
